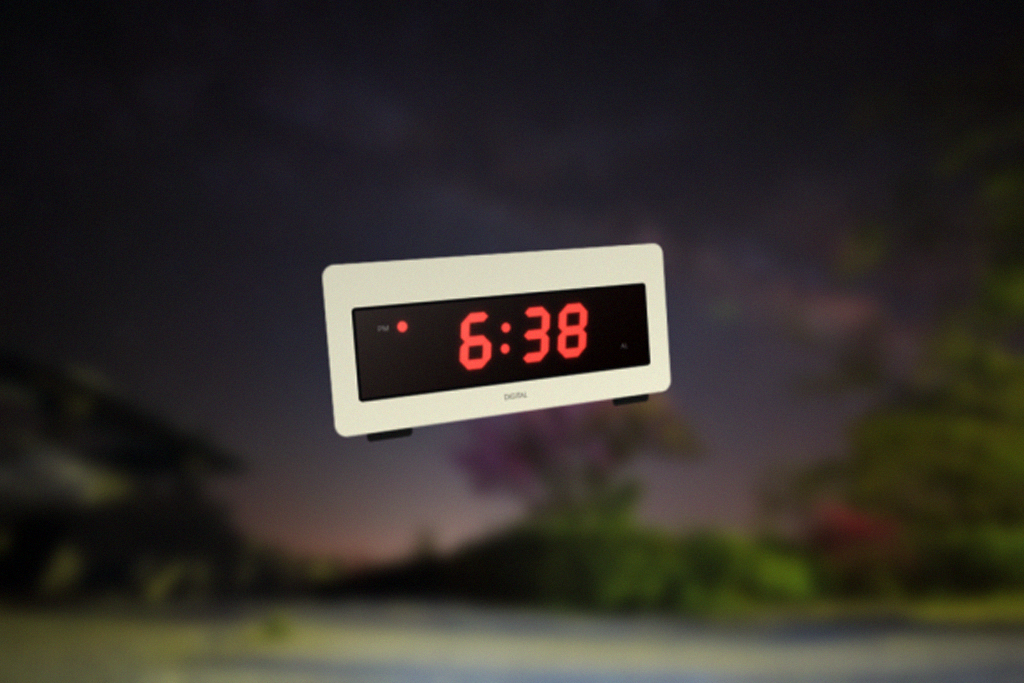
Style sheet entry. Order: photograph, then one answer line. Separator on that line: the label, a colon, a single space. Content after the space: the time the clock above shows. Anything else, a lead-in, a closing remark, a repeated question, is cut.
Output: 6:38
